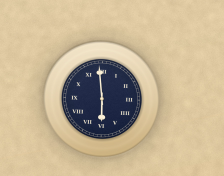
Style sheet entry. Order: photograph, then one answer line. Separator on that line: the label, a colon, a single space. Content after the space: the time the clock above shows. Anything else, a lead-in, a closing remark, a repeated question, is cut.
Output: 5:59
